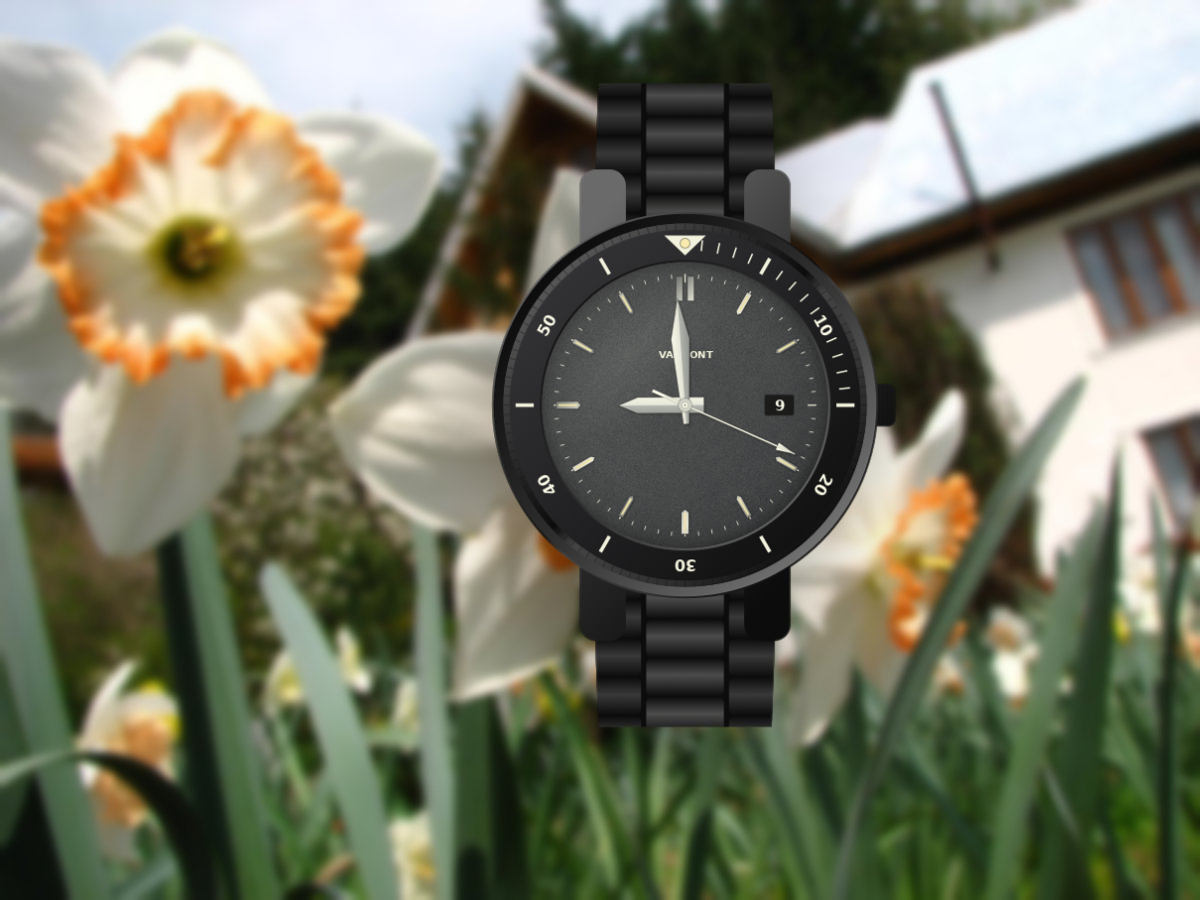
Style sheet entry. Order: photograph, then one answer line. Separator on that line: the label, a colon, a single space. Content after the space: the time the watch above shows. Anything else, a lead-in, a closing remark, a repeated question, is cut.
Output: 8:59:19
